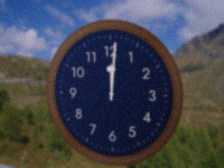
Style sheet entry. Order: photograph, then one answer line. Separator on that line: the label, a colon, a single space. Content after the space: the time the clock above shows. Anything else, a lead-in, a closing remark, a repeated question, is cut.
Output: 12:01
